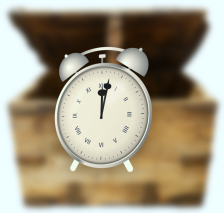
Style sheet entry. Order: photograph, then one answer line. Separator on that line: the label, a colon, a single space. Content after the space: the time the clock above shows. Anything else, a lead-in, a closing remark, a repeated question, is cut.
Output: 12:02
